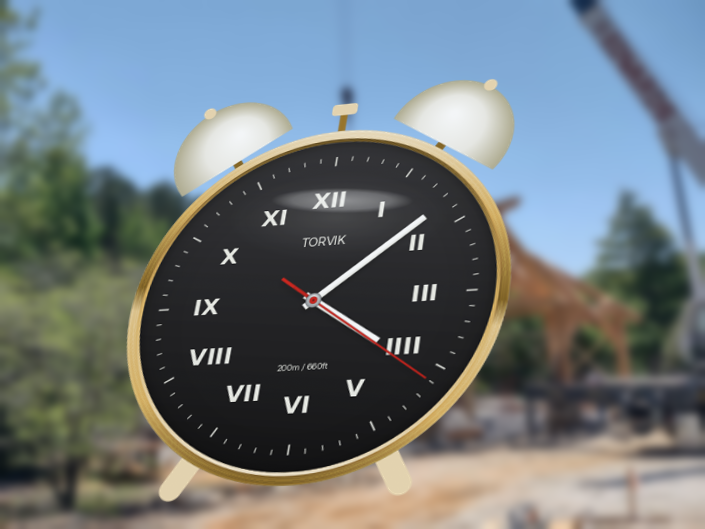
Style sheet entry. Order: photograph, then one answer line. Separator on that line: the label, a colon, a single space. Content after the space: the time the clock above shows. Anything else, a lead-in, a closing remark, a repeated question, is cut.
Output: 4:08:21
